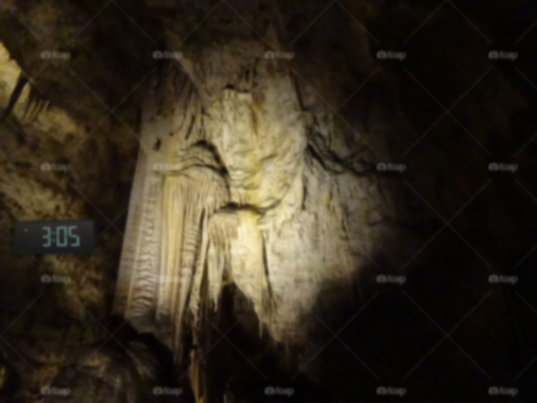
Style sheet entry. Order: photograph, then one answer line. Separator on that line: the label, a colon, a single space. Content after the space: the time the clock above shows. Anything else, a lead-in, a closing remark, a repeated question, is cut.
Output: 3:05
